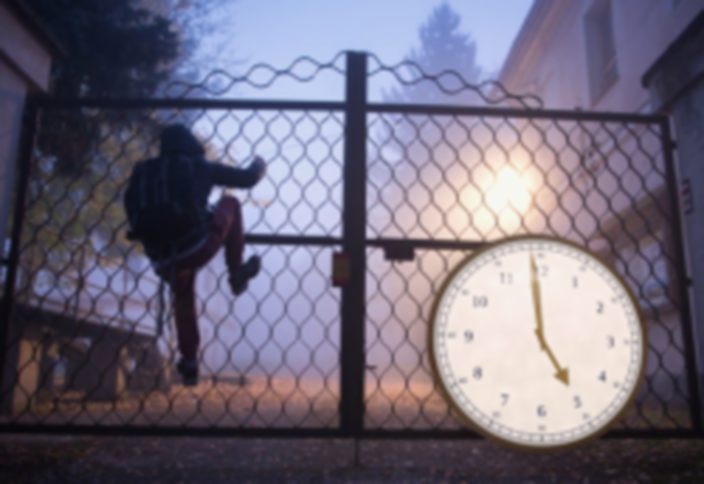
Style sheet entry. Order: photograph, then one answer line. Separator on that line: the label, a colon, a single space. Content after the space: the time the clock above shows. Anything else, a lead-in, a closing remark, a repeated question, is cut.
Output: 4:59
